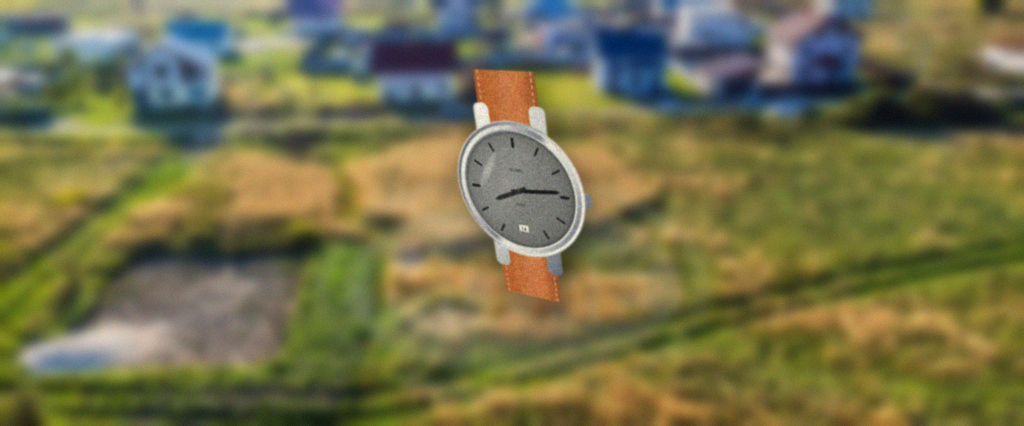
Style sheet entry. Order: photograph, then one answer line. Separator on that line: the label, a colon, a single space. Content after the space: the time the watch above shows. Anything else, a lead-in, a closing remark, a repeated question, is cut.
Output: 8:14
